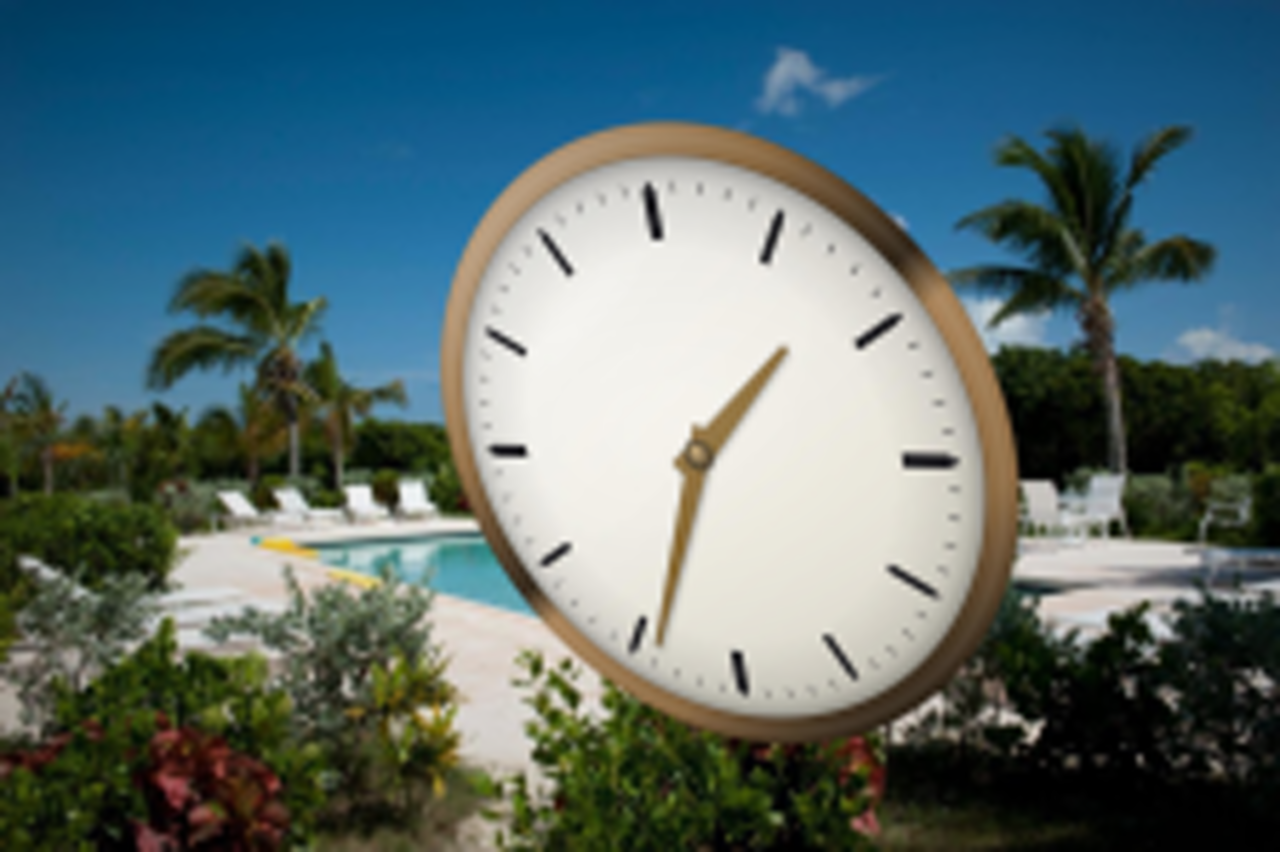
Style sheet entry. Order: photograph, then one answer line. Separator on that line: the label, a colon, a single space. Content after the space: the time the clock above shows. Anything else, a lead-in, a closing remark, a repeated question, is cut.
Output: 1:34
